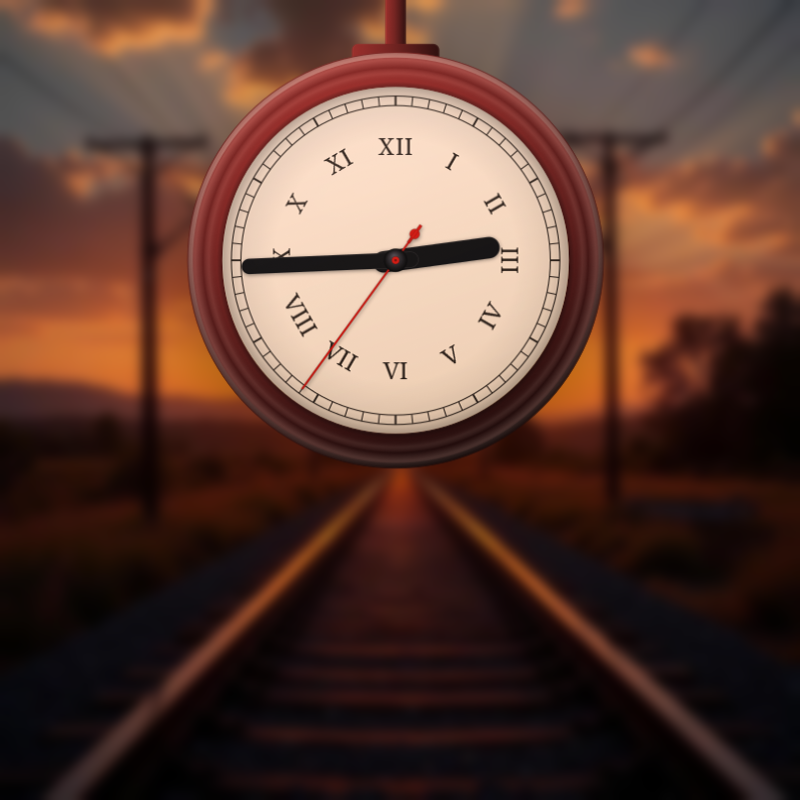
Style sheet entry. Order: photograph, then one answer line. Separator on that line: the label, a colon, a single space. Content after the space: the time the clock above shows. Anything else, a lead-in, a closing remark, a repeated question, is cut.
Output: 2:44:36
